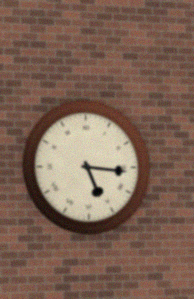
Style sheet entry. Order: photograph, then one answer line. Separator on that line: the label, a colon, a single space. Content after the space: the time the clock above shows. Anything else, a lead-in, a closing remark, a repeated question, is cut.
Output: 5:16
